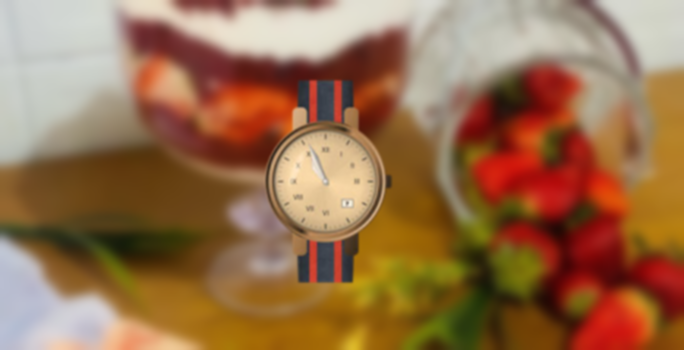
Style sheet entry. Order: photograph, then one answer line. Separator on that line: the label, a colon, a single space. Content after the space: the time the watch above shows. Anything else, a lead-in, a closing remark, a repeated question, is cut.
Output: 10:56
